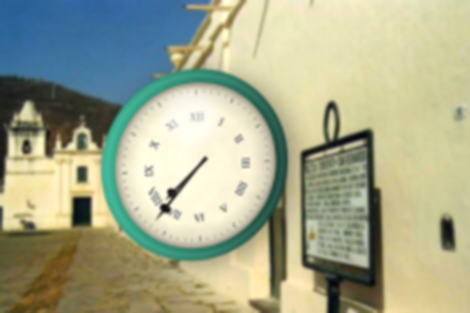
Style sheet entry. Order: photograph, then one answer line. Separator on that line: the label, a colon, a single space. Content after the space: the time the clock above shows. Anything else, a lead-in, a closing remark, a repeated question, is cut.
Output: 7:37
